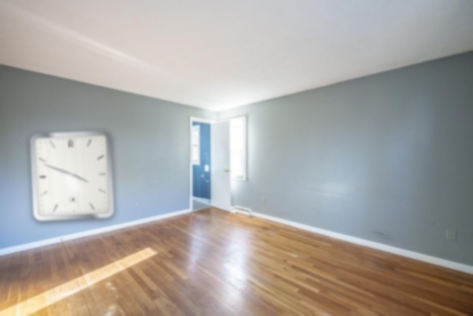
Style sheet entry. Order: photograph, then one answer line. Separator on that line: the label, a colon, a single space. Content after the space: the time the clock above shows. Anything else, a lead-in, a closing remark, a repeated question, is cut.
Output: 3:49
